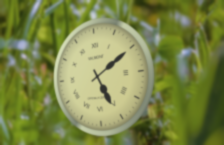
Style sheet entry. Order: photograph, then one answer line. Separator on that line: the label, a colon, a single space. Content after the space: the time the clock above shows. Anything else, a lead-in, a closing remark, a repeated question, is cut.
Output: 5:10
